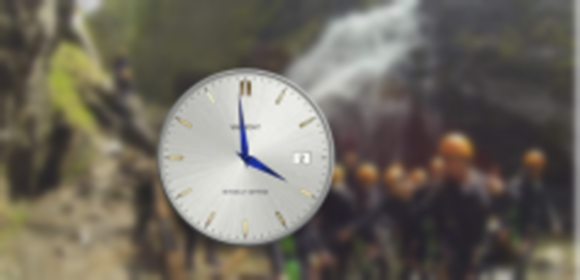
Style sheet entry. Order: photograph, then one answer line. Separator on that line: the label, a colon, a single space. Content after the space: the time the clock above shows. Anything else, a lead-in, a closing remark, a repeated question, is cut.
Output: 3:59
